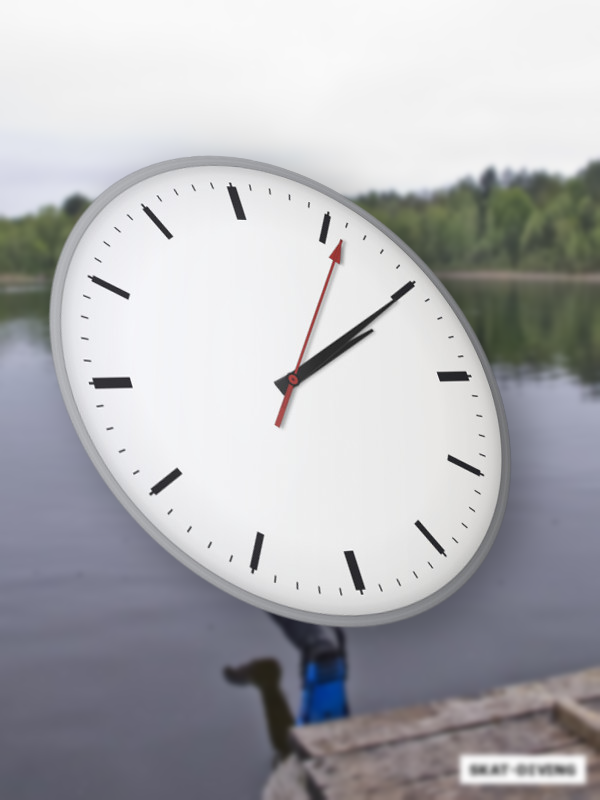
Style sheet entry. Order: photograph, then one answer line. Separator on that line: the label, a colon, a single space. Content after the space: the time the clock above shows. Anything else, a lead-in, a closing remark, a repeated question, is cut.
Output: 2:10:06
